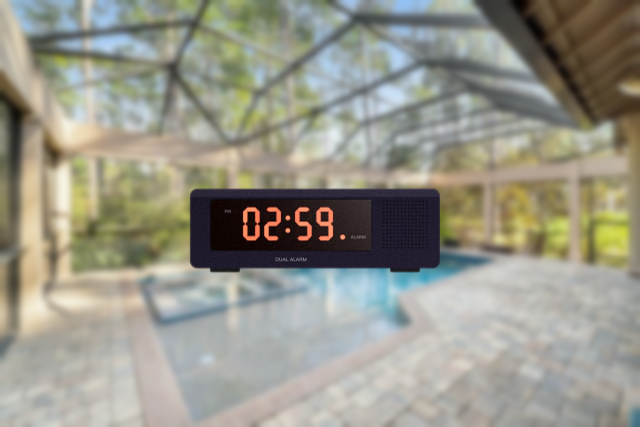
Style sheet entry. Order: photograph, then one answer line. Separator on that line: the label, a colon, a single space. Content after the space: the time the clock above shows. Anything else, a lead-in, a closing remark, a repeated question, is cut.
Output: 2:59
